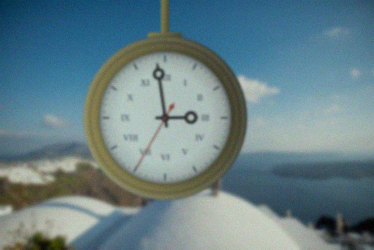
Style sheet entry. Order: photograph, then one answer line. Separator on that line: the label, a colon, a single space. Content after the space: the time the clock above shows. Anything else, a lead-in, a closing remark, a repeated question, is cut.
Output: 2:58:35
